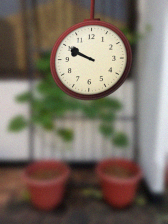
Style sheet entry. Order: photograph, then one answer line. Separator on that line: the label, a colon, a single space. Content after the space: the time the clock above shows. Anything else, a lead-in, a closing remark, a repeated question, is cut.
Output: 9:50
